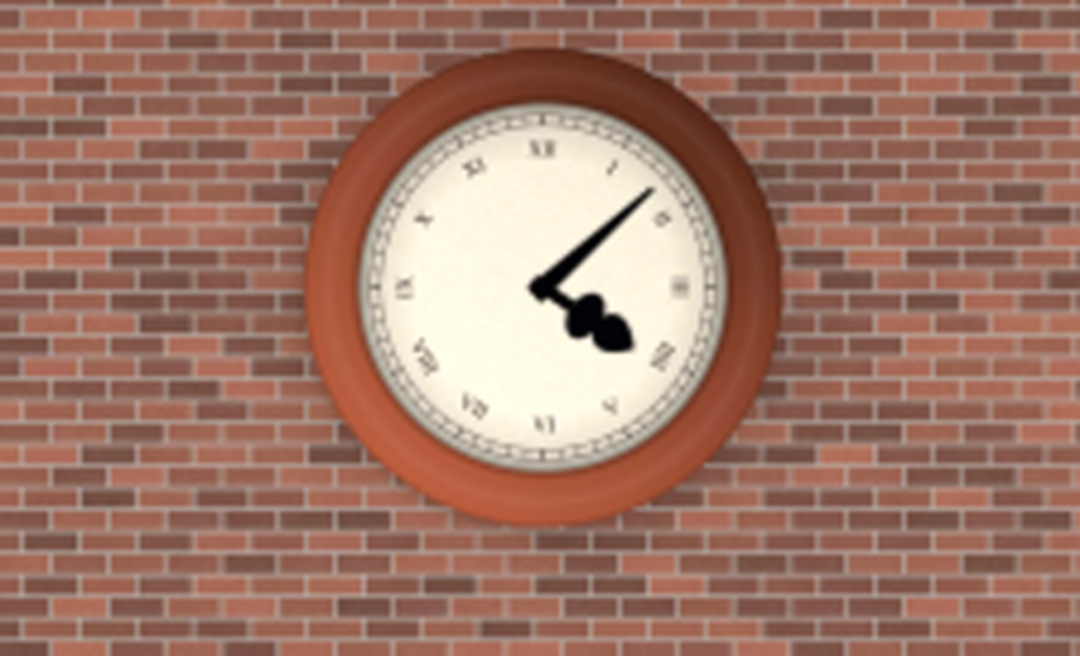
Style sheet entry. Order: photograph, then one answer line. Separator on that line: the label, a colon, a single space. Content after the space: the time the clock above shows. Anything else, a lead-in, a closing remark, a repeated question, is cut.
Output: 4:08
